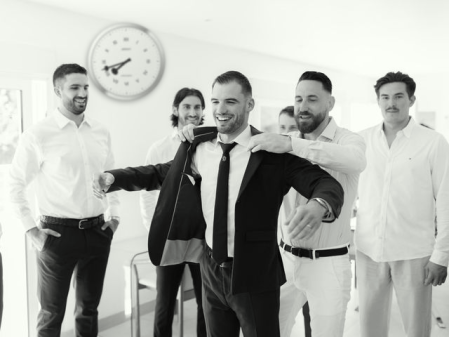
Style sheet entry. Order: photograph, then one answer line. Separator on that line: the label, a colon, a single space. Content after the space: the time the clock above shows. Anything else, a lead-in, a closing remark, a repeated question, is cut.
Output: 7:42
